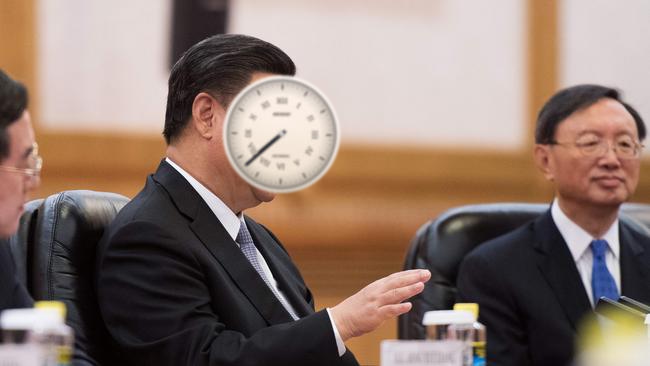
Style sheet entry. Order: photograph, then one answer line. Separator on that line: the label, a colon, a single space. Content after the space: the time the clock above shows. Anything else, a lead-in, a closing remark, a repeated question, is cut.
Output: 7:38
